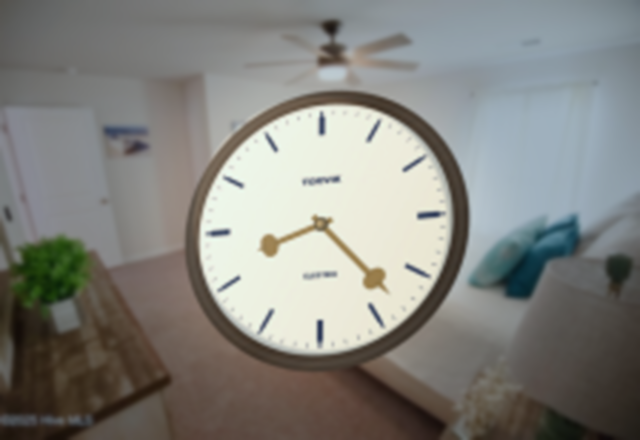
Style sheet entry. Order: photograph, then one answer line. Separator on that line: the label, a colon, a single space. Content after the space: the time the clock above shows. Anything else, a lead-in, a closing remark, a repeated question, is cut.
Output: 8:23
